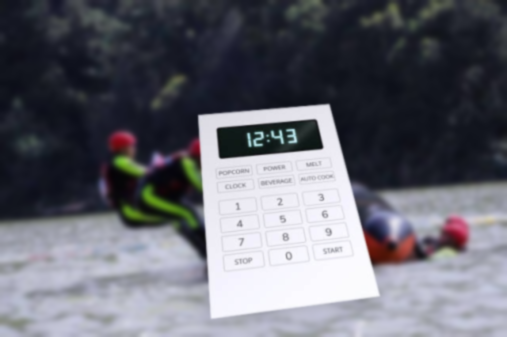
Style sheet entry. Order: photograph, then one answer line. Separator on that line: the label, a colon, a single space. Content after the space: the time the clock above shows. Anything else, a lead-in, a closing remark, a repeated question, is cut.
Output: 12:43
